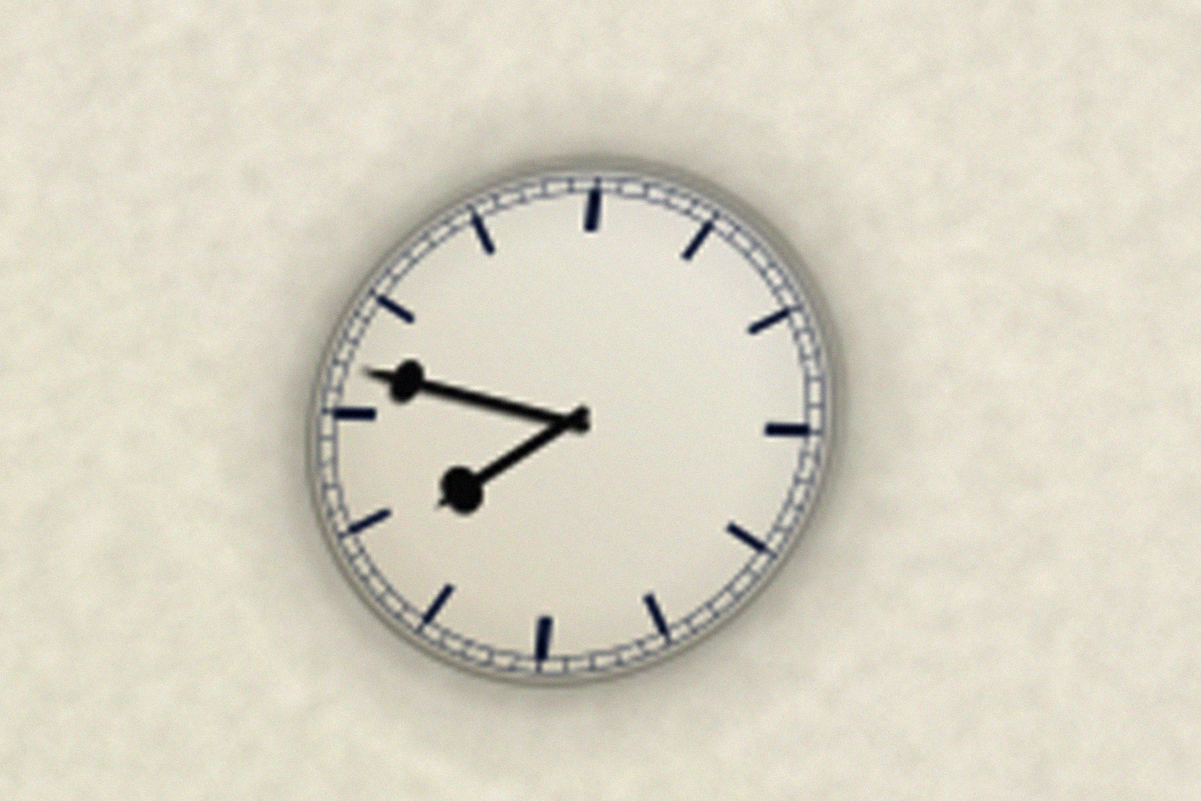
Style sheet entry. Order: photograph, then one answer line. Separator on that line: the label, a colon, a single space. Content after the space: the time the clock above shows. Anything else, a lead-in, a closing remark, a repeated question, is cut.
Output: 7:47
